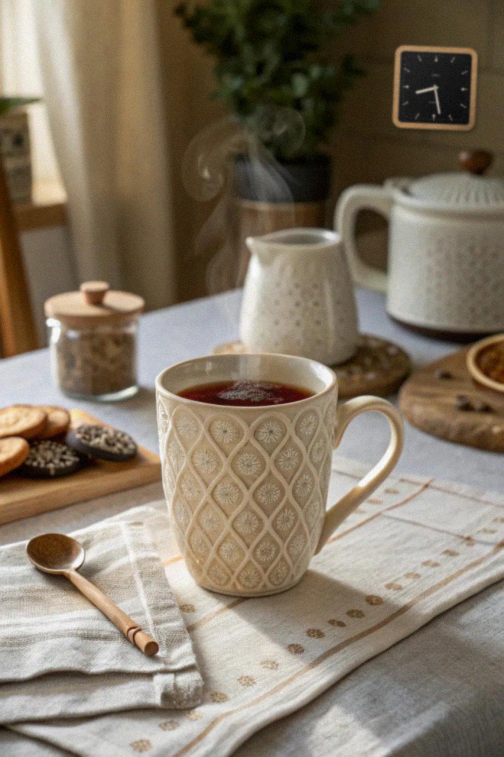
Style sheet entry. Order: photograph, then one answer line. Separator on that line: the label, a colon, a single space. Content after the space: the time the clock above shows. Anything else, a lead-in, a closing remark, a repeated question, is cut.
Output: 8:28
